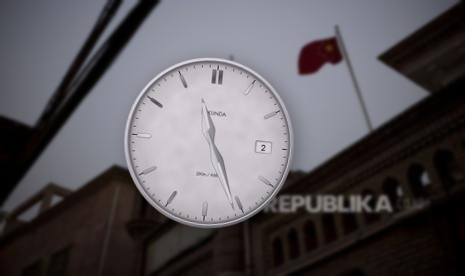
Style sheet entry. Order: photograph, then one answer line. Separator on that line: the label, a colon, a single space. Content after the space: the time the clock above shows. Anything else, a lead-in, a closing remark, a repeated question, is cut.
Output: 11:26
